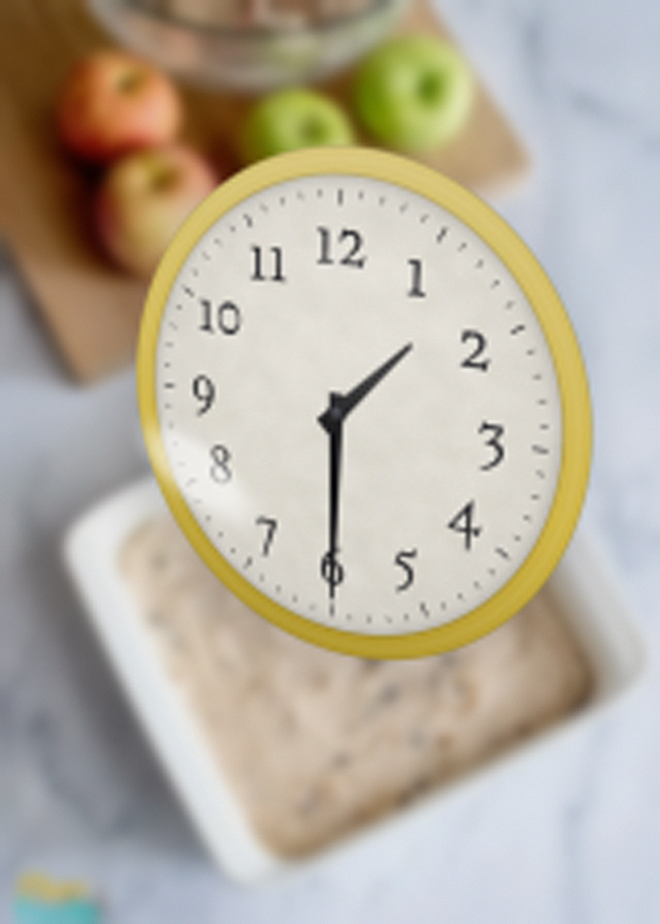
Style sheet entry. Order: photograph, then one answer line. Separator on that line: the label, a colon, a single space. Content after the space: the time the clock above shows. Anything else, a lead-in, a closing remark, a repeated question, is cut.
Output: 1:30
